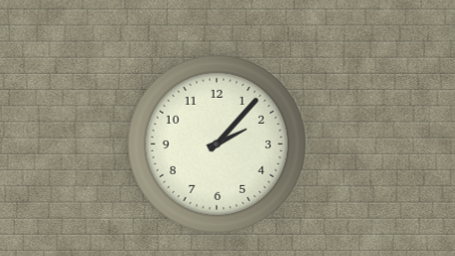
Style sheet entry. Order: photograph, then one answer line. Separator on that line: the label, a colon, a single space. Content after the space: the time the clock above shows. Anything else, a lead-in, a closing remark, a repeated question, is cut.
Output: 2:07
